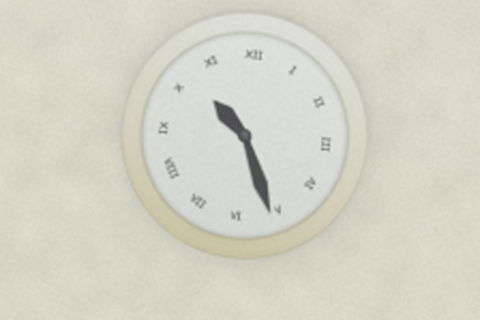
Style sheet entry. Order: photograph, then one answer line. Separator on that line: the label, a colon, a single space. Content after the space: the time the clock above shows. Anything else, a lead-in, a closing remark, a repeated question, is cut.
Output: 10:26
